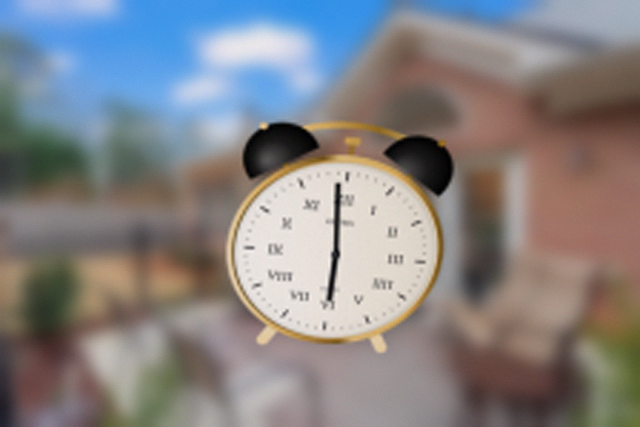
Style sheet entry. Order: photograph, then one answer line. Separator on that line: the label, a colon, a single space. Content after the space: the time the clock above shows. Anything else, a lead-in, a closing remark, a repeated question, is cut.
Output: 5:59
